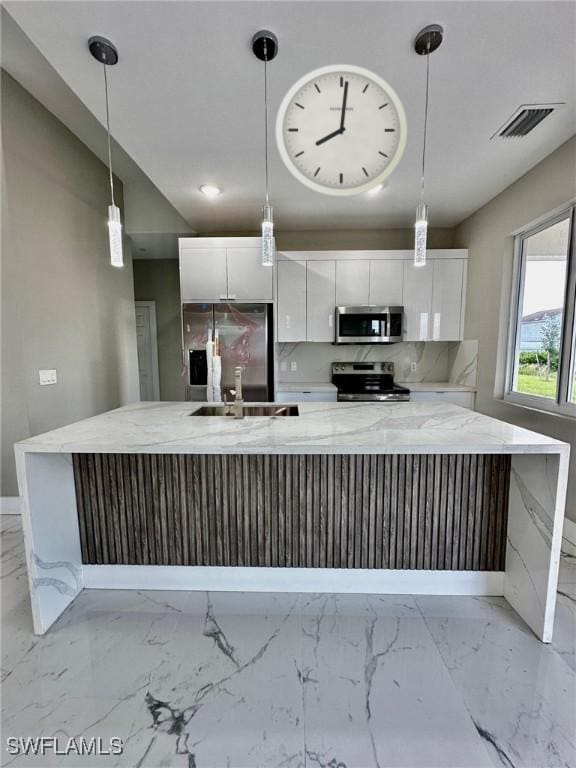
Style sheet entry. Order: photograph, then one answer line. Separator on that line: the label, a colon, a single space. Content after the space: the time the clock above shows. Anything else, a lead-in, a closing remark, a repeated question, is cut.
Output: 8:01
